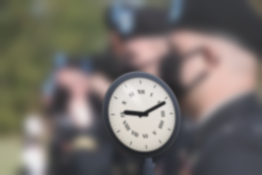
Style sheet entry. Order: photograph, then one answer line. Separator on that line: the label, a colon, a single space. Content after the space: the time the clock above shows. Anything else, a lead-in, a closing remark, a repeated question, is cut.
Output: 9:11
